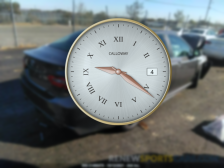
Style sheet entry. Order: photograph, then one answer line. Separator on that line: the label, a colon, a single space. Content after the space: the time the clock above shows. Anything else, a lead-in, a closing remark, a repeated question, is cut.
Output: 9:21
